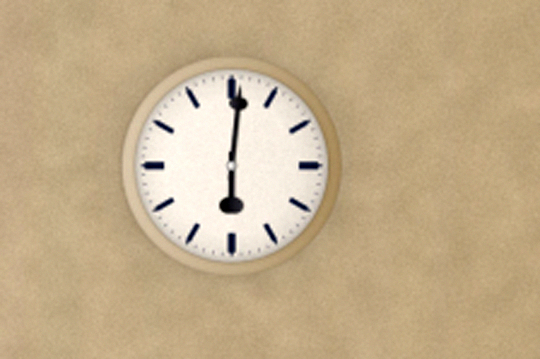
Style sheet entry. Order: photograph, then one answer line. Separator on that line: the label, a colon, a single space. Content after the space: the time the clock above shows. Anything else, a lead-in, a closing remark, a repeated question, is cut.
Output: 6:01
